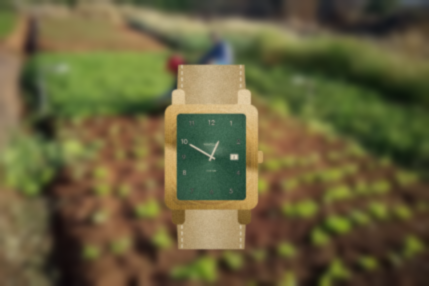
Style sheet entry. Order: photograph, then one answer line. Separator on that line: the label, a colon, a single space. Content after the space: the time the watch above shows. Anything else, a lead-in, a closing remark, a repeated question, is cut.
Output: 12:50
